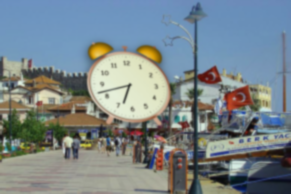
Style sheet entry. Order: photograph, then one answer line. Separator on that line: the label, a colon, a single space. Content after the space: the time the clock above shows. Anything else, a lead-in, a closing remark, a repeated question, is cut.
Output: 6:42
